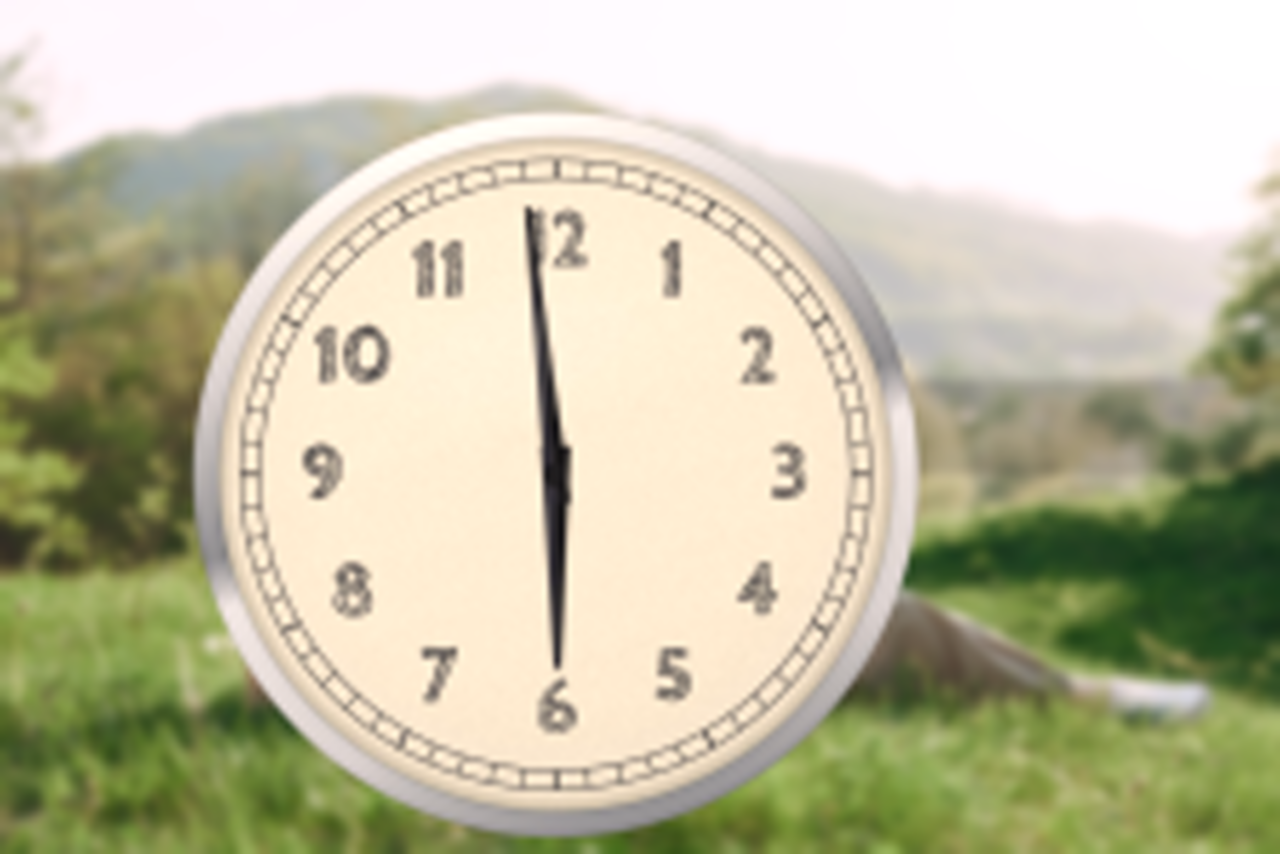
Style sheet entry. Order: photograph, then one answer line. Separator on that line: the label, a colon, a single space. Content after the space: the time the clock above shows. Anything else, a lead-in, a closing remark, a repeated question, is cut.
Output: 5:59
